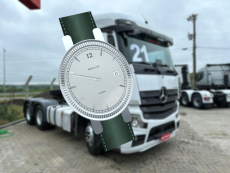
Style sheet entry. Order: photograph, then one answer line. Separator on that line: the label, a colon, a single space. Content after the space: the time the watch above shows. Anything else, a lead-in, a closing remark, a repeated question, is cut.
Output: 9:49
